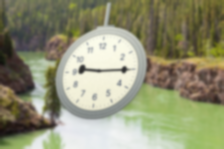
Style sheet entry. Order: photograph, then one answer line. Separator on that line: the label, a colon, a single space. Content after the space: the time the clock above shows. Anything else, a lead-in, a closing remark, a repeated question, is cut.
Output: 9:15
